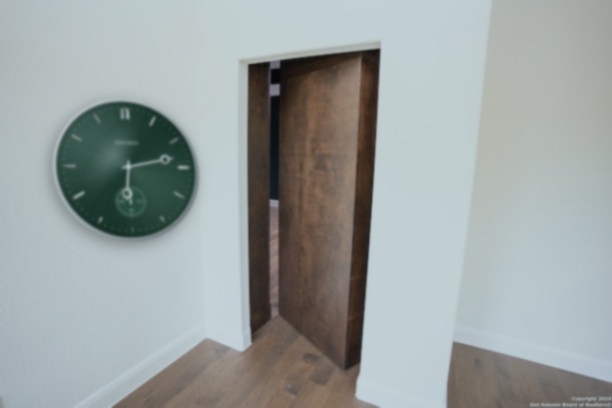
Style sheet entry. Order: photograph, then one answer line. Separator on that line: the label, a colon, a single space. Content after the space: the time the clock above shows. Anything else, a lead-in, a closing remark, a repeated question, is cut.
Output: 6:13
